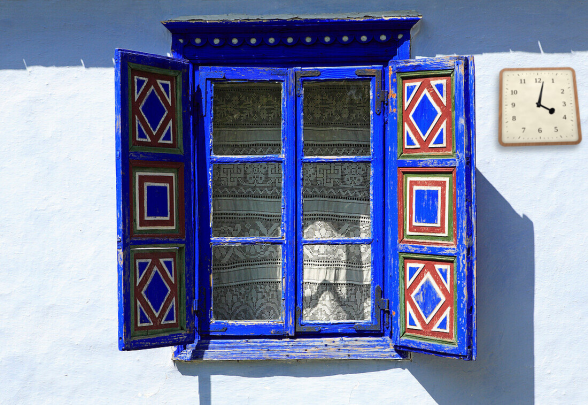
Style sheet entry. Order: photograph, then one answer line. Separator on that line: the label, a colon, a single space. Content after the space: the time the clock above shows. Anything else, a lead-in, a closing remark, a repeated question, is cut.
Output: 4:02
